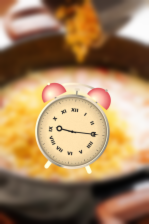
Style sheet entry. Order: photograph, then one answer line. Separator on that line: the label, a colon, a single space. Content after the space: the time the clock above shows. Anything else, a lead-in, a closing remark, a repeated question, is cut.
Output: 9:15
